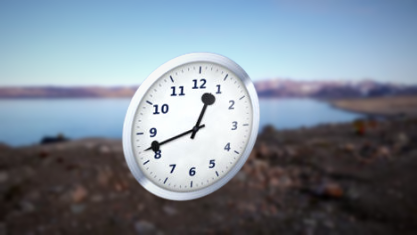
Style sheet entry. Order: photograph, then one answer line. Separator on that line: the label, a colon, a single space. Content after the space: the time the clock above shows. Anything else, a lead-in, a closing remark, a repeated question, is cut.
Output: 12:42
